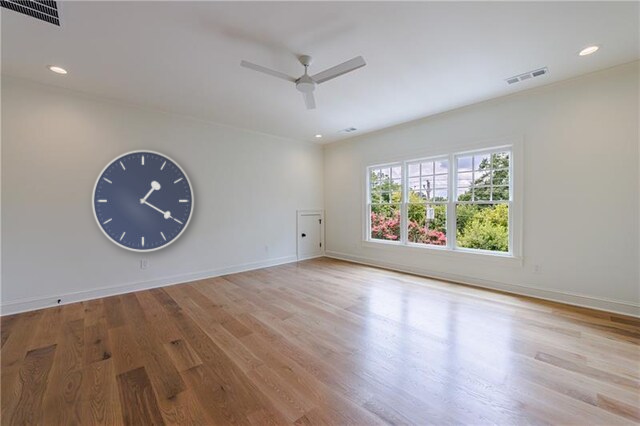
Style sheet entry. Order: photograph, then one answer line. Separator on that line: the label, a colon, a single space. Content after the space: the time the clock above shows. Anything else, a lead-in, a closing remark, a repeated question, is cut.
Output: 1:20
